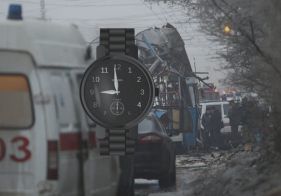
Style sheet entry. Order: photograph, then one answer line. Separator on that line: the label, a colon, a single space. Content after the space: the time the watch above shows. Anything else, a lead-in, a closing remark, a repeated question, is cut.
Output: 8:59
